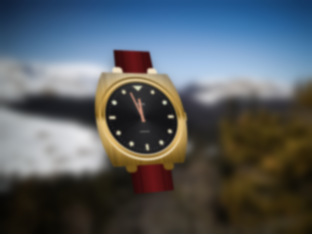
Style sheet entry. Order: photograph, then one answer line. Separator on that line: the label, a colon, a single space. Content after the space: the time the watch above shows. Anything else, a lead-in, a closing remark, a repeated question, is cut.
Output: 11:57
